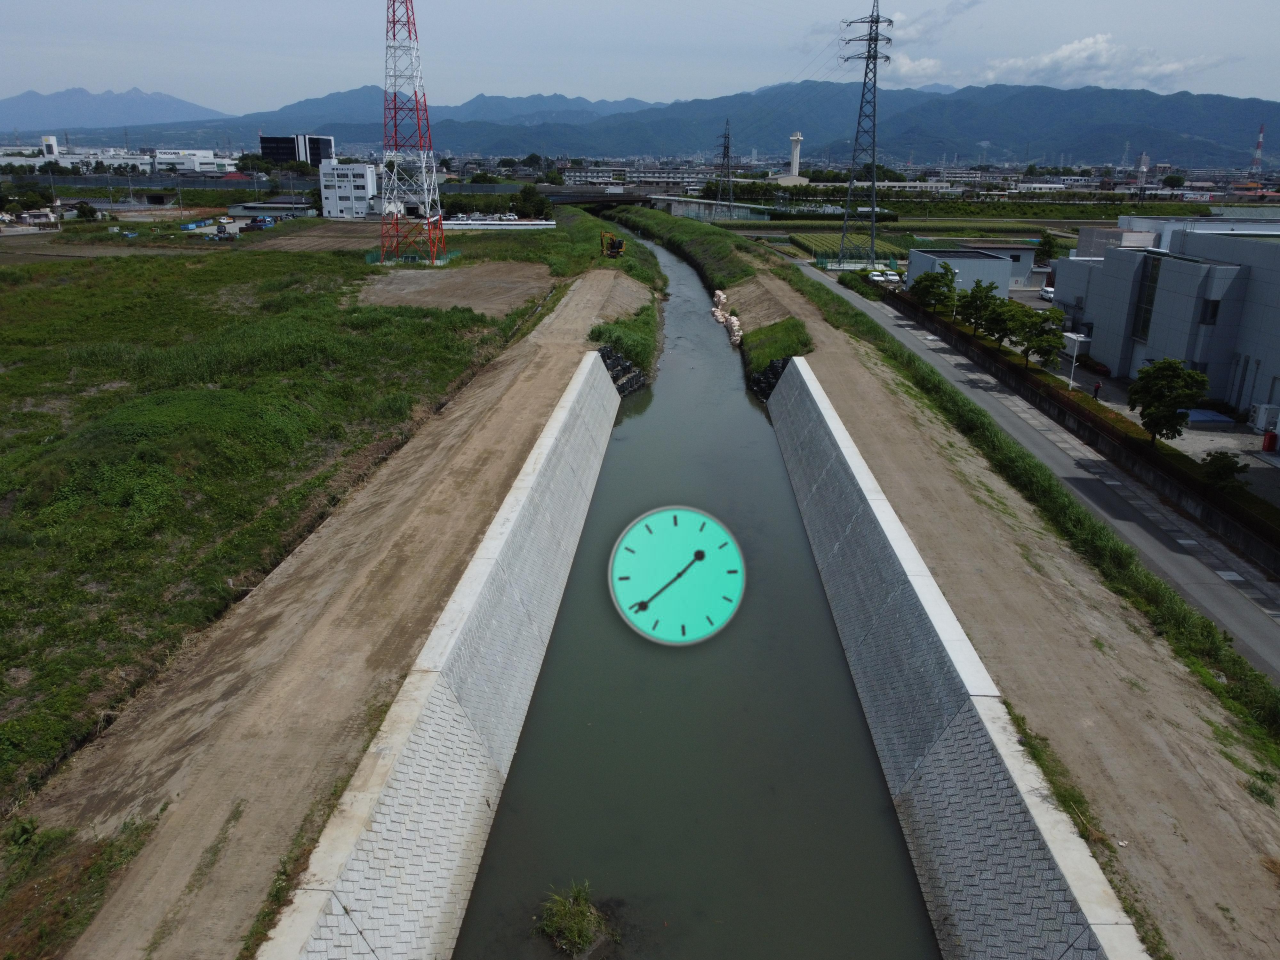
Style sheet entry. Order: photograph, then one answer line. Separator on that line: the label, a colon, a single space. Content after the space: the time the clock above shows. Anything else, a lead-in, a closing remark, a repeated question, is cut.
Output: 1:39
